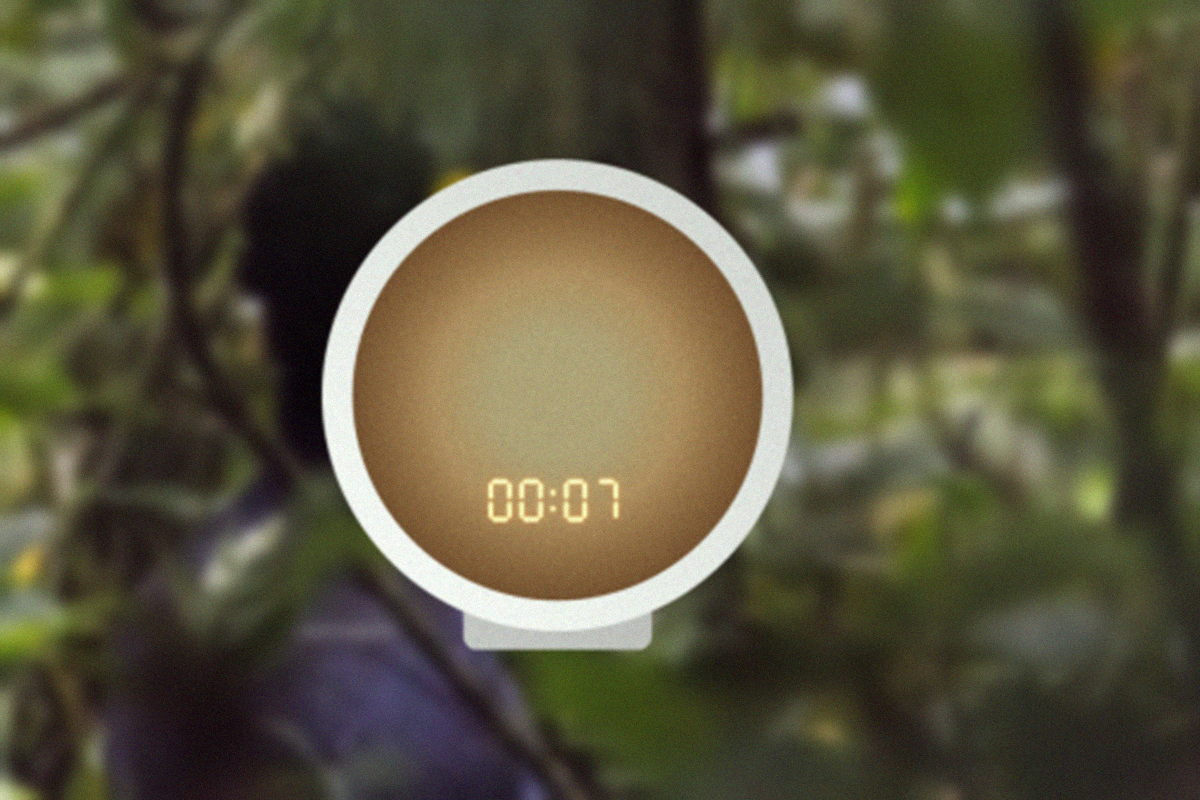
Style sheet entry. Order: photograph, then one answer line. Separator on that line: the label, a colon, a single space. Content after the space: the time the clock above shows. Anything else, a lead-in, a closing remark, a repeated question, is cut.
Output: 0:07
